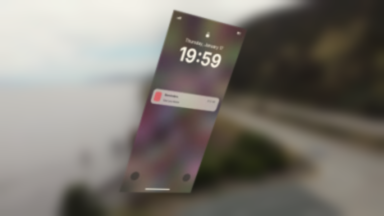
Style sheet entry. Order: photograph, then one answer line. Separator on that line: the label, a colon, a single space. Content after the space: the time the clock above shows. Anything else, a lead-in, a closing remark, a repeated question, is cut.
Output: 19:59
